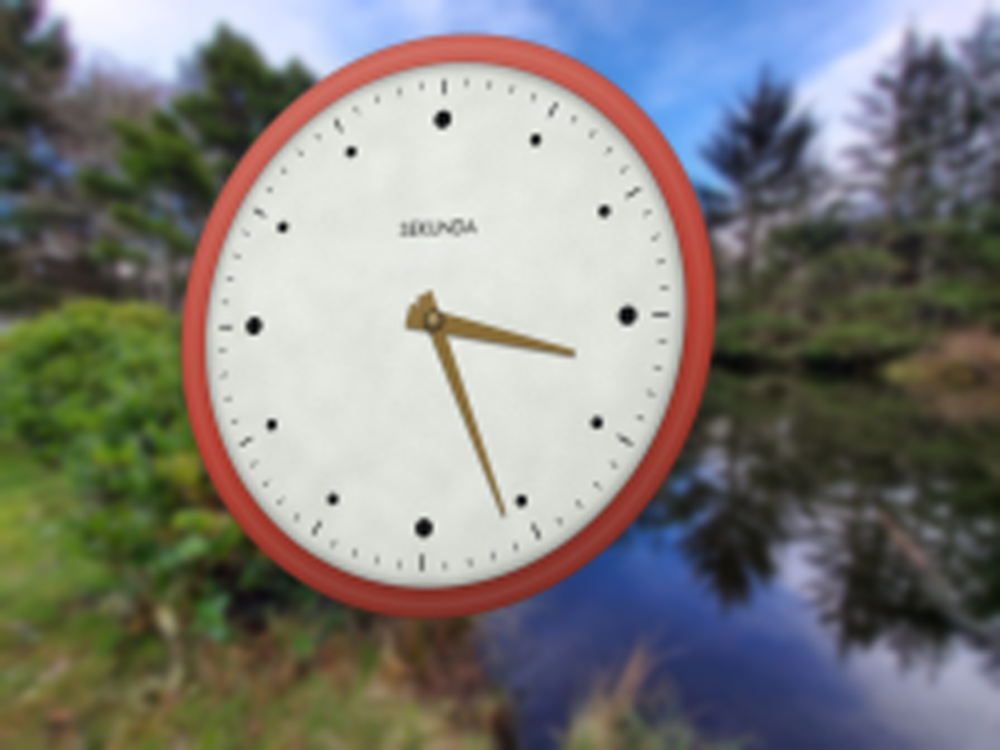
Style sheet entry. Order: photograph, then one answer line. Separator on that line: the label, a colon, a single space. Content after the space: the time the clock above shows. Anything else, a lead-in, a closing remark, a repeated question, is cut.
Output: 3:26
